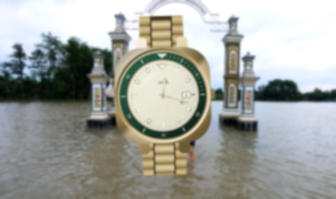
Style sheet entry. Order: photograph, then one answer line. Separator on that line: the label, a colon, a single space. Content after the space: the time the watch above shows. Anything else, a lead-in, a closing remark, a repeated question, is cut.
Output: 12:18
